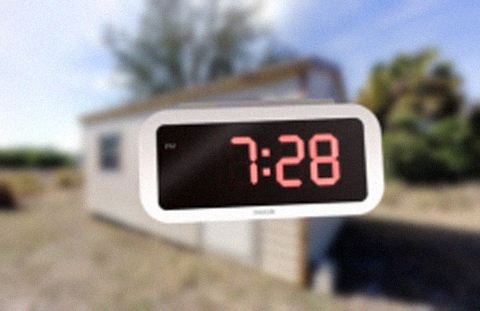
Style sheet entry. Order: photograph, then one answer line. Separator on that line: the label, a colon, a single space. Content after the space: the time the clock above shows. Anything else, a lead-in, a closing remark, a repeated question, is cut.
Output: 7:28
